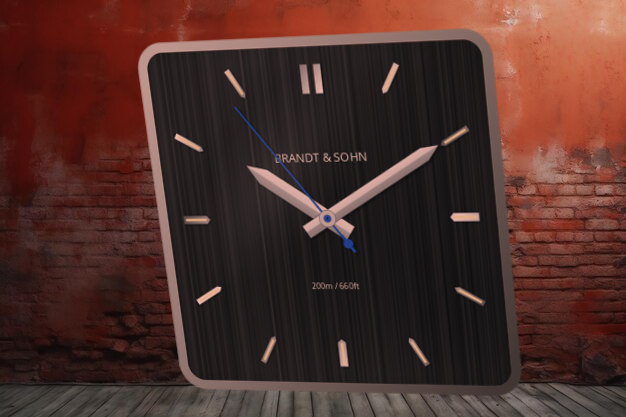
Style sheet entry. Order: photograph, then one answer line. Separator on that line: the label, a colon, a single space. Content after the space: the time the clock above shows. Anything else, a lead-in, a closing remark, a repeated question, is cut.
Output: 10:09:54
